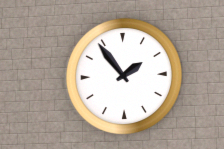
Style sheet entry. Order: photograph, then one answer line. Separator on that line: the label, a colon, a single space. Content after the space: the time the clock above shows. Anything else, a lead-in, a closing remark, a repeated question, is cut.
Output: 1:54
